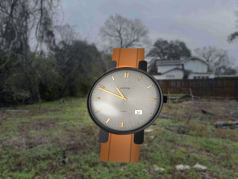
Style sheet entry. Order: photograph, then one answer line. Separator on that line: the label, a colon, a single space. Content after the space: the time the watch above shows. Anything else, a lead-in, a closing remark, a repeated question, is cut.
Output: 10:49
